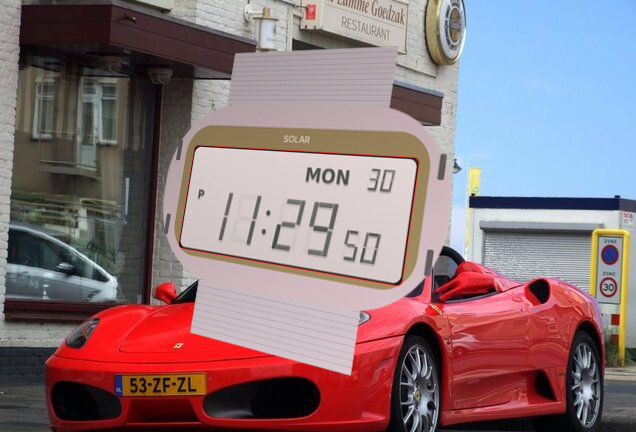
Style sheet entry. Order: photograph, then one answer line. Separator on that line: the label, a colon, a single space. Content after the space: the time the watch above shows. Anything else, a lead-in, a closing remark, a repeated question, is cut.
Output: 11:29:50
